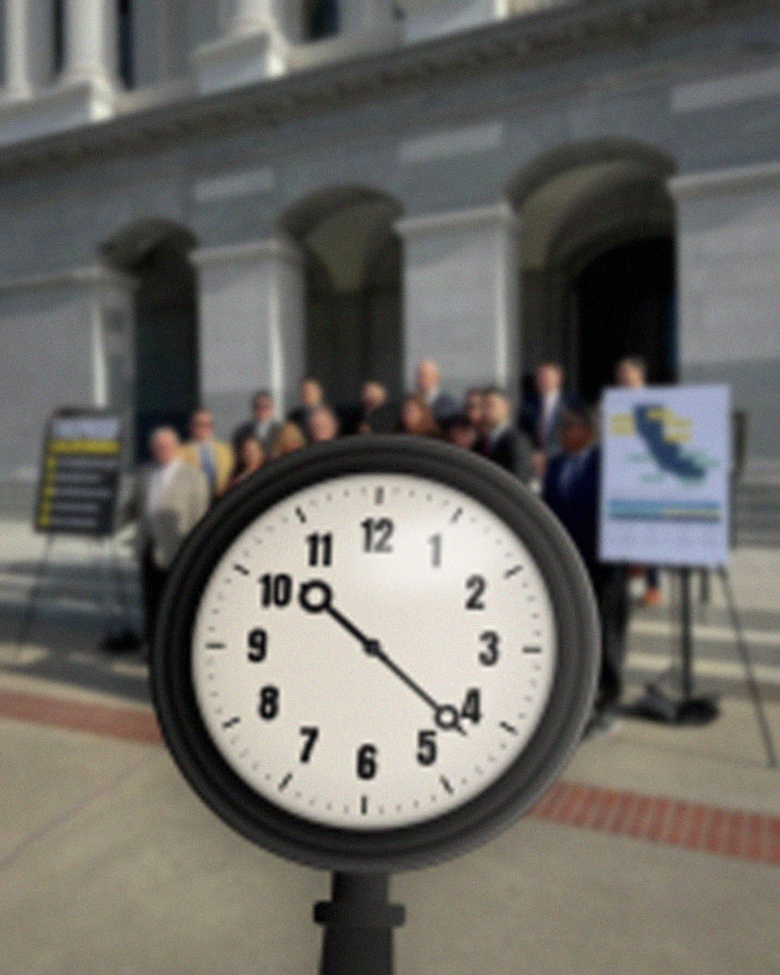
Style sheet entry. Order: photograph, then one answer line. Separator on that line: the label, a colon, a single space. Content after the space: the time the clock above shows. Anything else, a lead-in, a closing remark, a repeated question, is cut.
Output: 10:22
